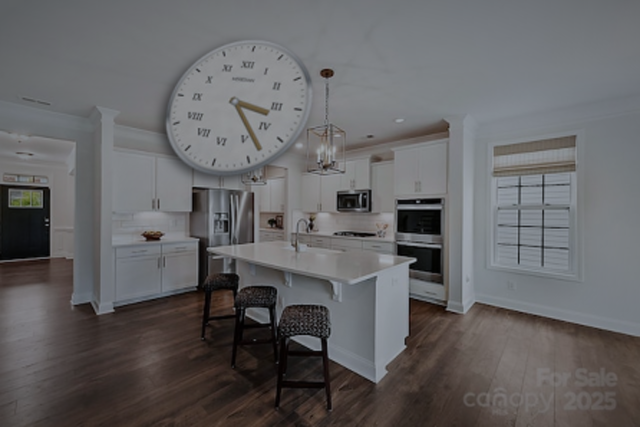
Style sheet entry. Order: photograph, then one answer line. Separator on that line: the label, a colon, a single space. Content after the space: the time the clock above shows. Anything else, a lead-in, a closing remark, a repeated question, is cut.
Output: 3:23
